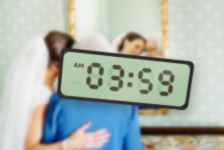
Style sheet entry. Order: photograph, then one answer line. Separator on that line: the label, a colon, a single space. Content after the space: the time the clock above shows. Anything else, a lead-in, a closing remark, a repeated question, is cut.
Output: 3:59
